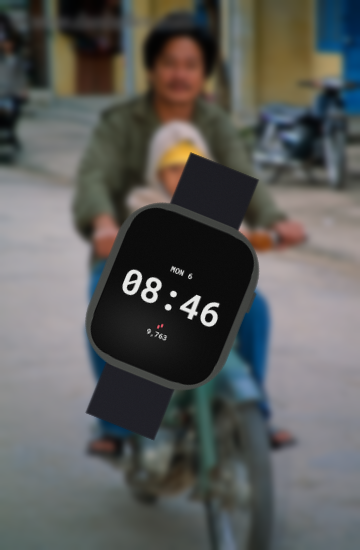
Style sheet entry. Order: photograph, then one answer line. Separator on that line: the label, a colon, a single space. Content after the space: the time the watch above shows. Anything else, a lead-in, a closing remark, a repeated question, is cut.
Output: 8:46
